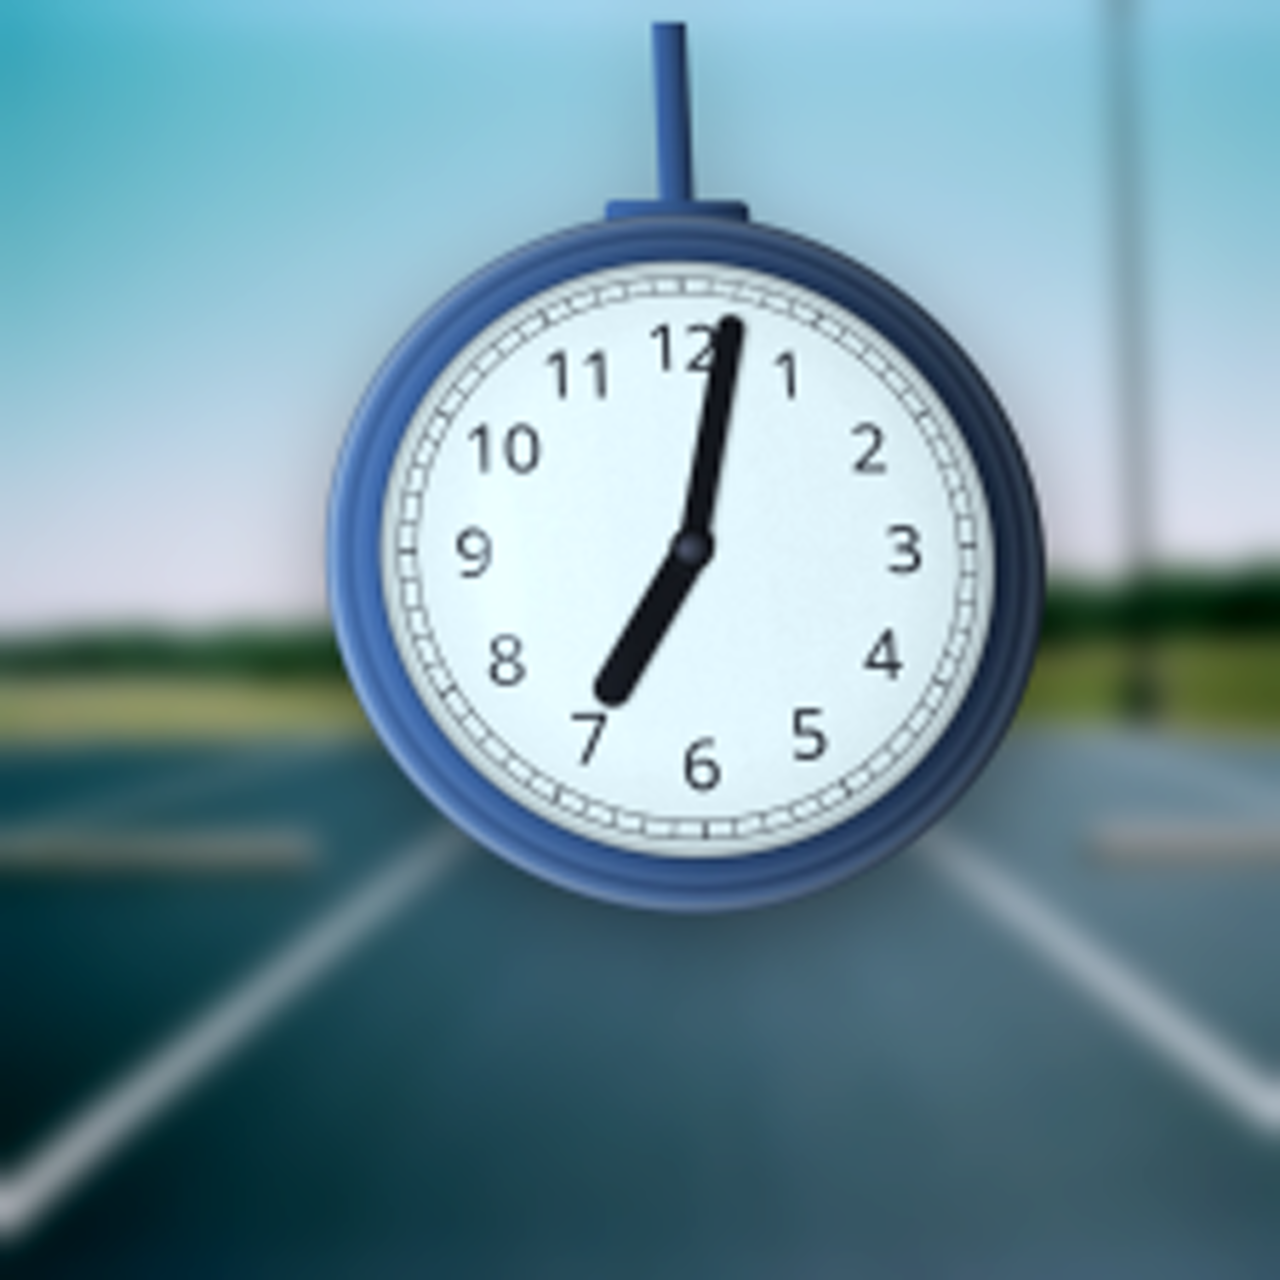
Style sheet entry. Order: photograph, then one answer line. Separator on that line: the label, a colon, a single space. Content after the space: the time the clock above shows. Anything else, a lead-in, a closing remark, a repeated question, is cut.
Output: 7:02
